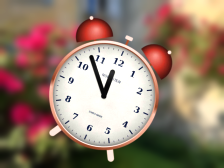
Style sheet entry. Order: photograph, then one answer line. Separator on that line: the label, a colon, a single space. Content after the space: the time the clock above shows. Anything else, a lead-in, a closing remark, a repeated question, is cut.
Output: 11:53
